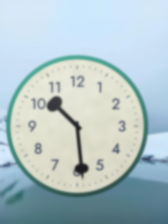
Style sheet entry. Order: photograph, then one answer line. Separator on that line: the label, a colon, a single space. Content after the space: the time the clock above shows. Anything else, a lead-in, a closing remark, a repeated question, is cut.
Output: 10:29
